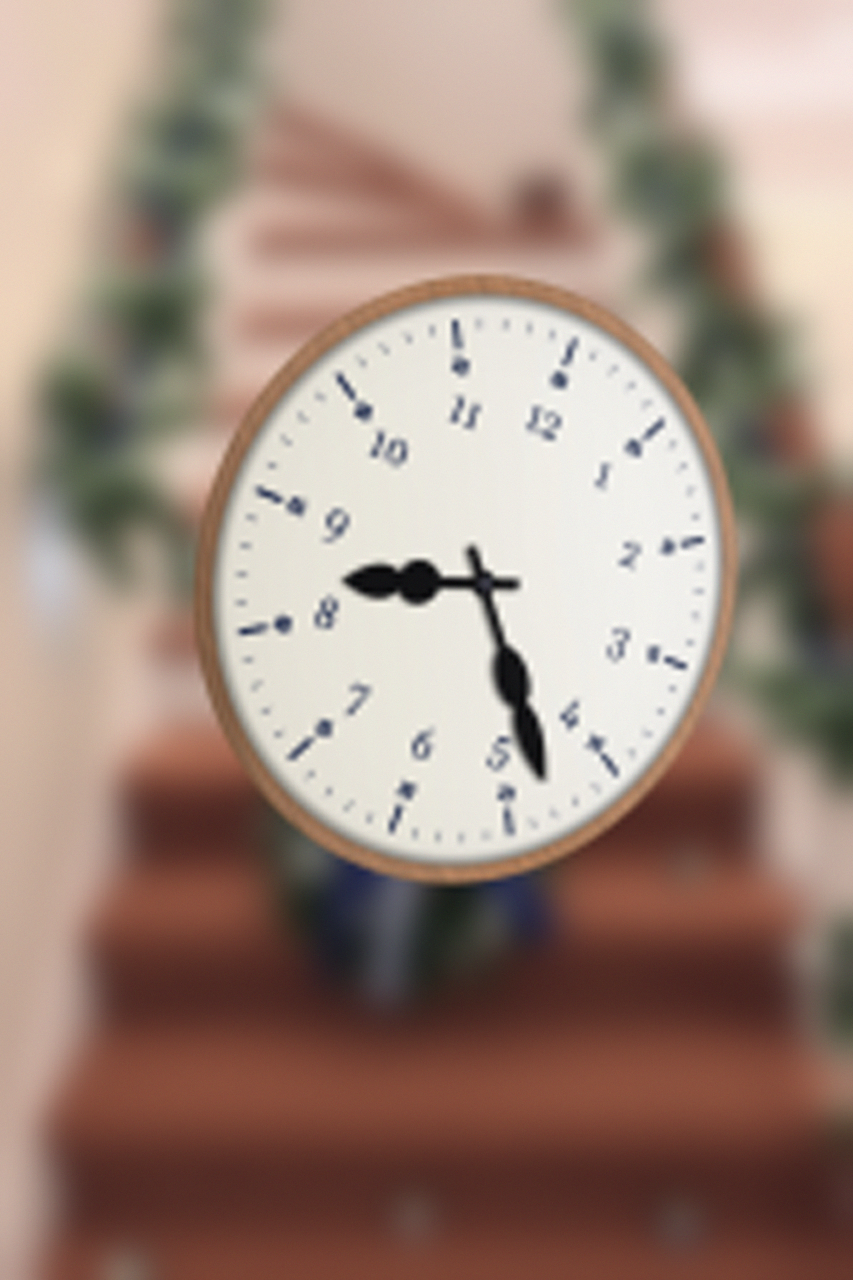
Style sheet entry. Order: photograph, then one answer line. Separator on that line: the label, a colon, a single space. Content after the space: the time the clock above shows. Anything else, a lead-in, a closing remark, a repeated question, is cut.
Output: 8:23
